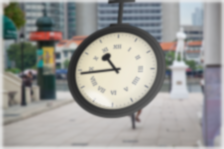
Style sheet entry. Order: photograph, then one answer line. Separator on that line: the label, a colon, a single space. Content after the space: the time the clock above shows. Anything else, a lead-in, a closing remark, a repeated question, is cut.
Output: 10:44
